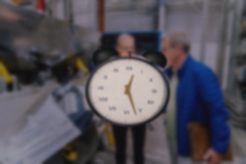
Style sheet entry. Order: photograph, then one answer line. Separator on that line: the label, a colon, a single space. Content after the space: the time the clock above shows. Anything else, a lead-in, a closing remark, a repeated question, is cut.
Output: 12:27
